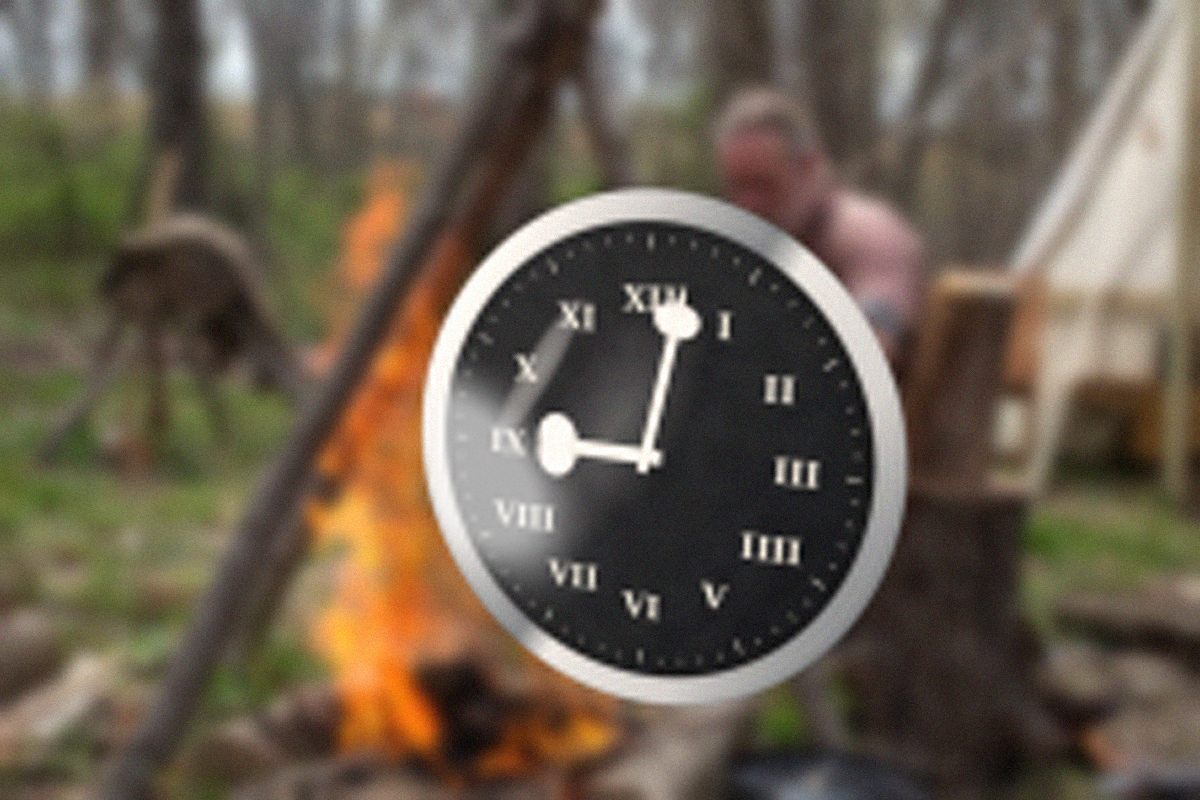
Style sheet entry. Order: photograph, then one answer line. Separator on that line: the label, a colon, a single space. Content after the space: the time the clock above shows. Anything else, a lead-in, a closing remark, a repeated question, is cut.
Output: 9:02
